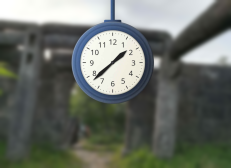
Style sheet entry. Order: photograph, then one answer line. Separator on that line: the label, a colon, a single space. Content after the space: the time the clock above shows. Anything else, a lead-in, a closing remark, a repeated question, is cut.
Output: 1:38
